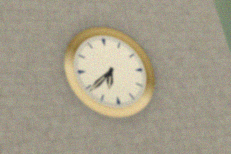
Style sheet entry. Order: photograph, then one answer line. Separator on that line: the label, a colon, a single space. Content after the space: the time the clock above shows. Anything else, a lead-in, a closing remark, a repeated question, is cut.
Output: 6:39
